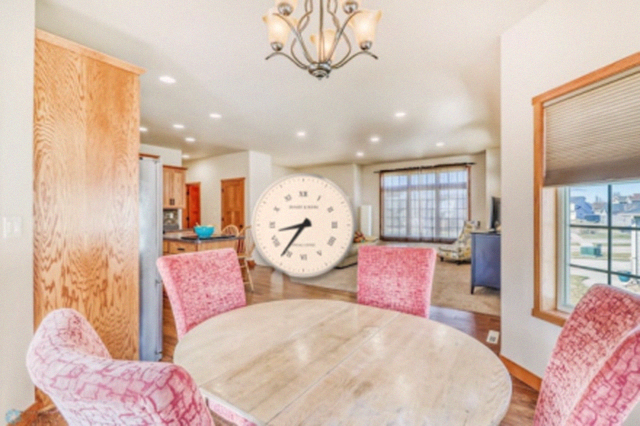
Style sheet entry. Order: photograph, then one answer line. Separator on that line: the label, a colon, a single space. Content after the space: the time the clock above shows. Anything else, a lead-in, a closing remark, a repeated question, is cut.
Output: 8:36
